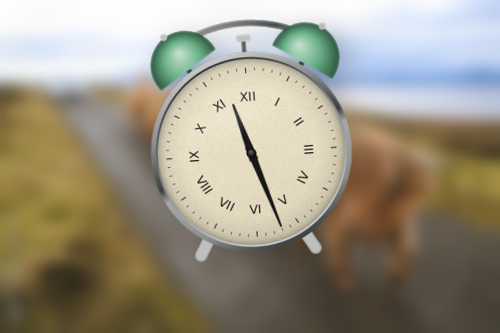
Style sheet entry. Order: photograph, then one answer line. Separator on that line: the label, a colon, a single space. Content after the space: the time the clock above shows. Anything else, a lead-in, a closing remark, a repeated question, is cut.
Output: 11:27
